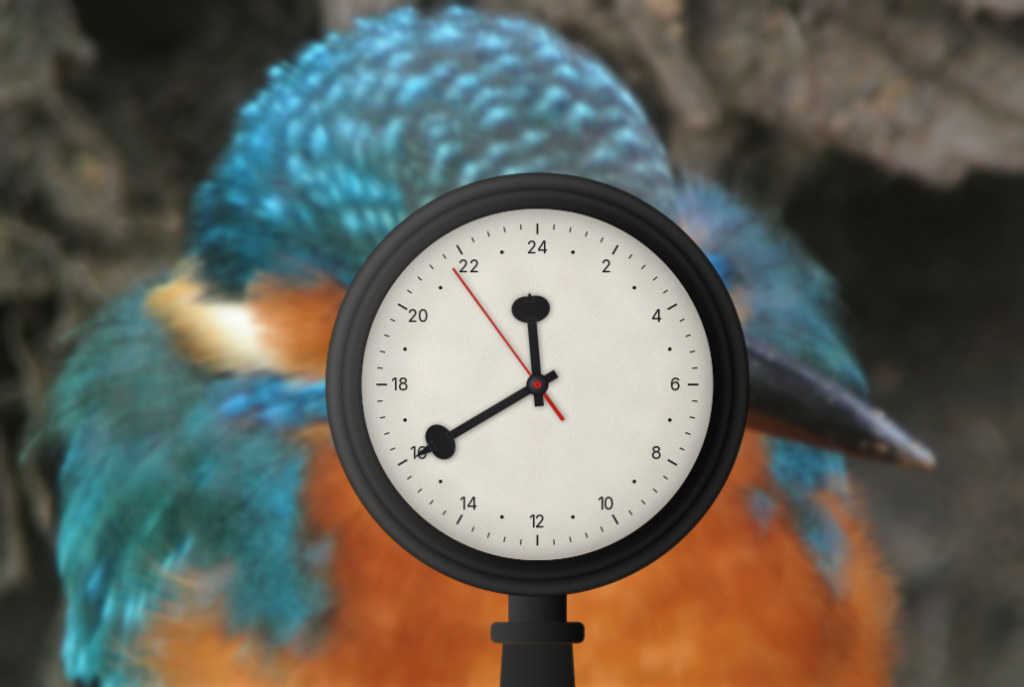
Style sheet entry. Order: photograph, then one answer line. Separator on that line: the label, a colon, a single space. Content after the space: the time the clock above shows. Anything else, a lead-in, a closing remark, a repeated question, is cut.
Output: 23:39:54
